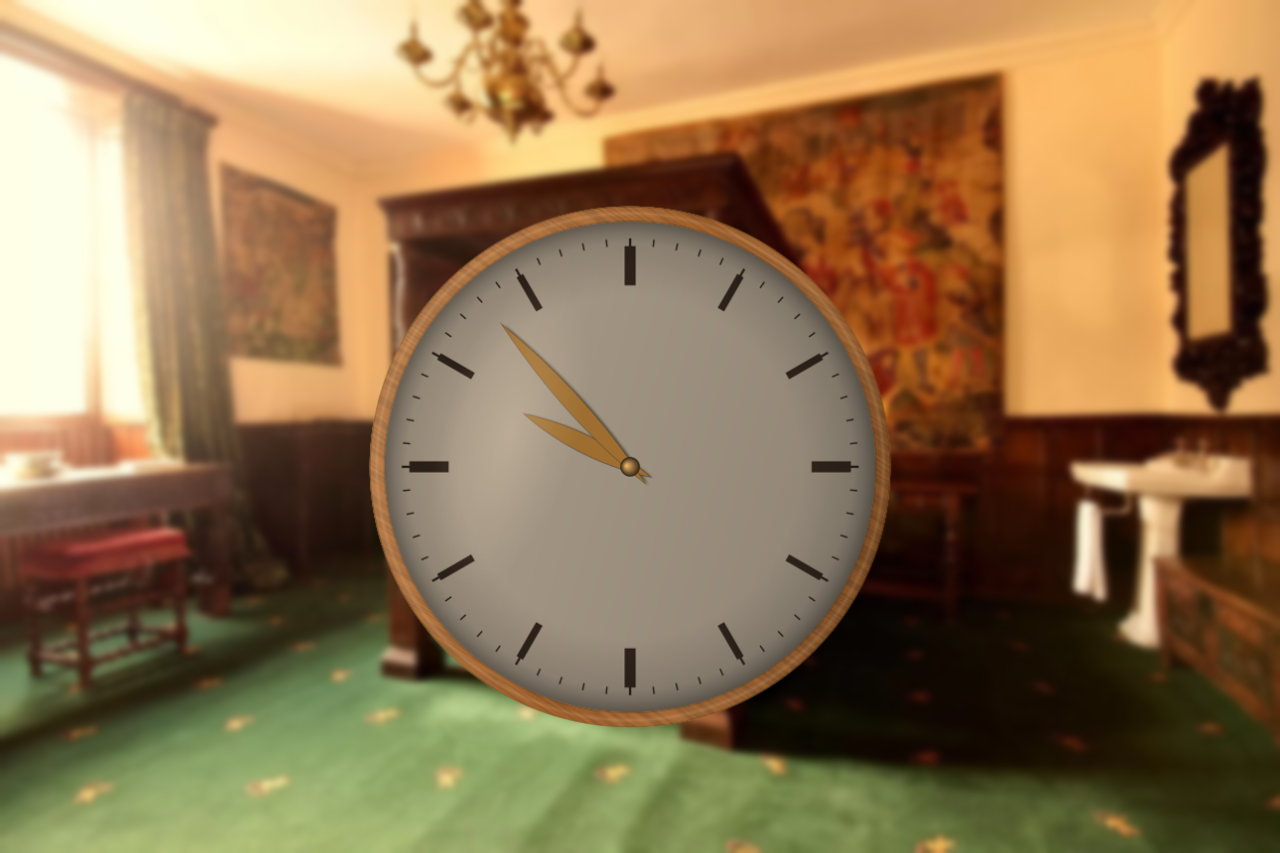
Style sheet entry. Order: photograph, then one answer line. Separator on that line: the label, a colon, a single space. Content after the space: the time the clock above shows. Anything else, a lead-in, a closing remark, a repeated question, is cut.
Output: 9:53
